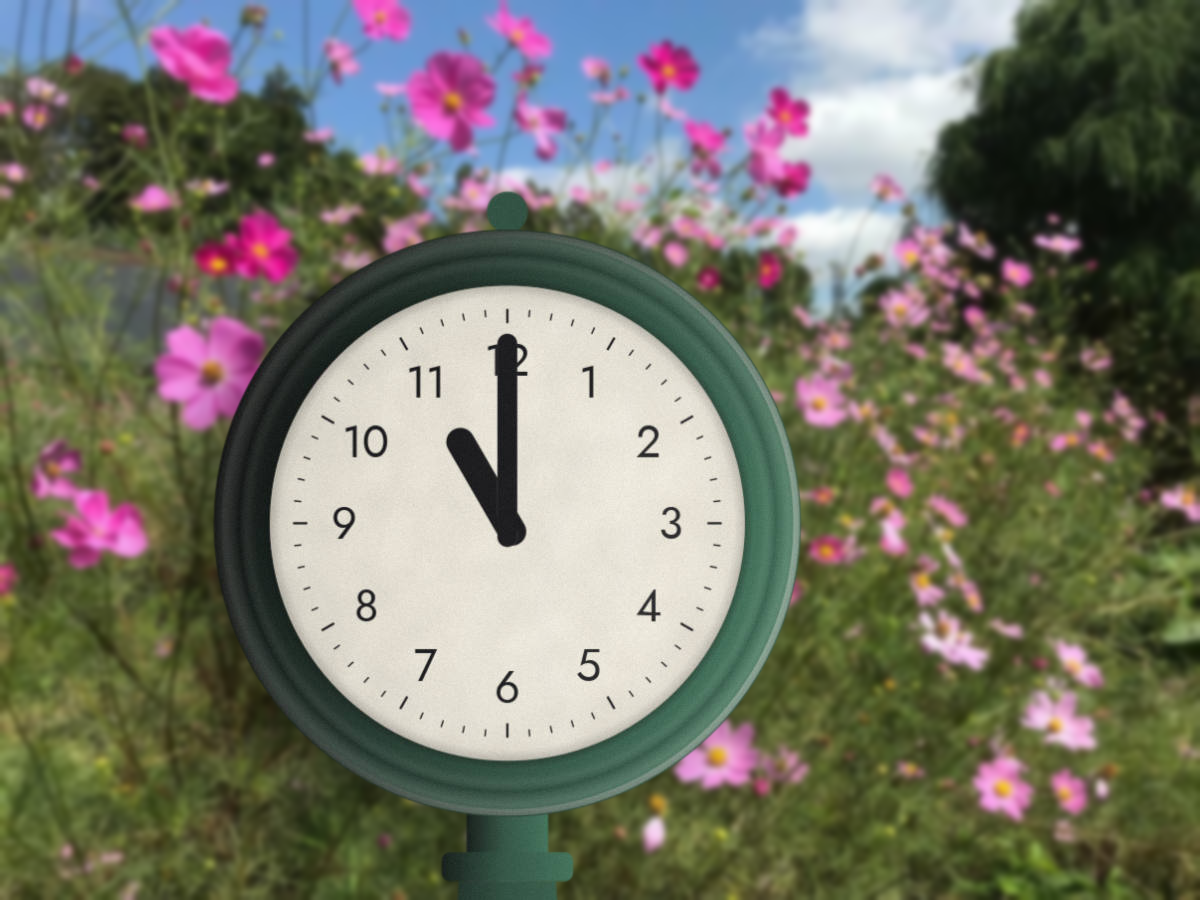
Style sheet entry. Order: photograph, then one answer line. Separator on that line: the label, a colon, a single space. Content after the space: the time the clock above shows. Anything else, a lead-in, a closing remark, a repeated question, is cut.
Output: 11:00
